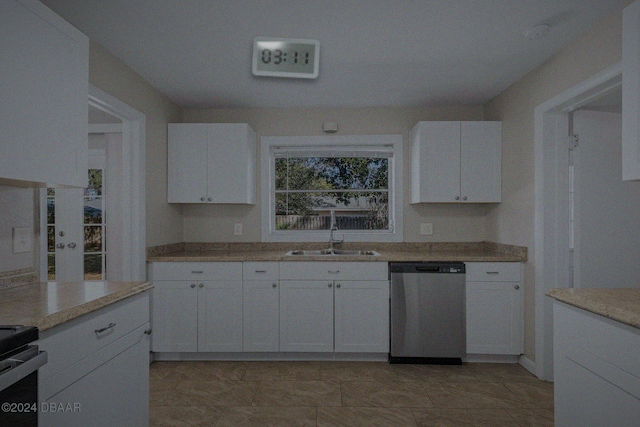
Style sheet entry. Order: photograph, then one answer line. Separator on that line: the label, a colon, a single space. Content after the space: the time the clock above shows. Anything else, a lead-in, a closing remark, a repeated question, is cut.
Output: 3:11
